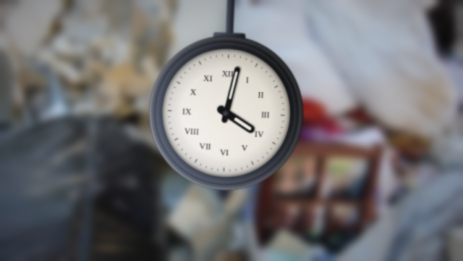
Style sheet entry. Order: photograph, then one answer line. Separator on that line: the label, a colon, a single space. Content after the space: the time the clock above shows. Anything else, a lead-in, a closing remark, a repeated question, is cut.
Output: 4:02
